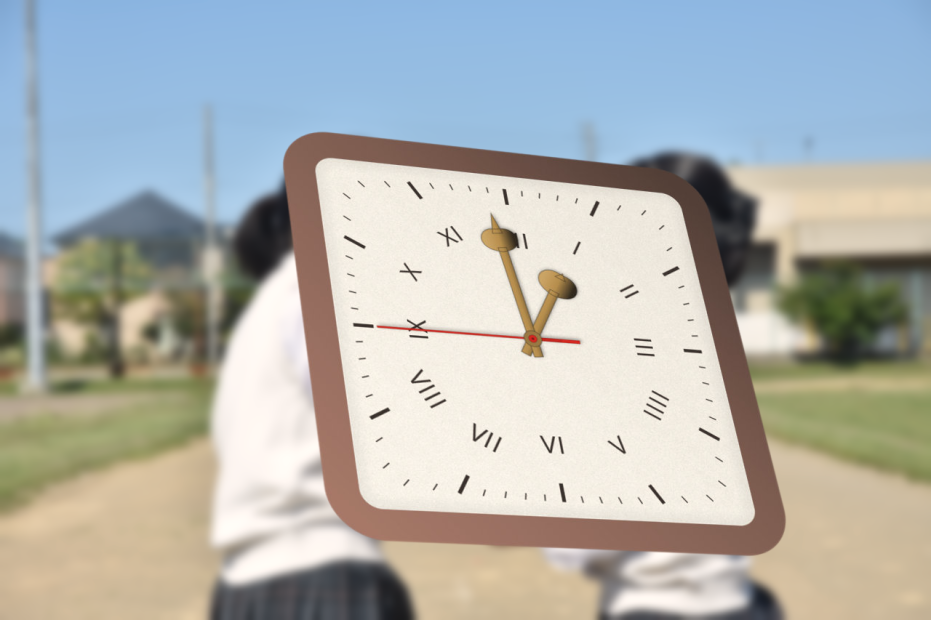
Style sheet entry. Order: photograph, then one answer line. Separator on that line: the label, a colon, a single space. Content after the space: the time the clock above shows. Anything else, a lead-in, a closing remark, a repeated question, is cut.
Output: 12:58:45
